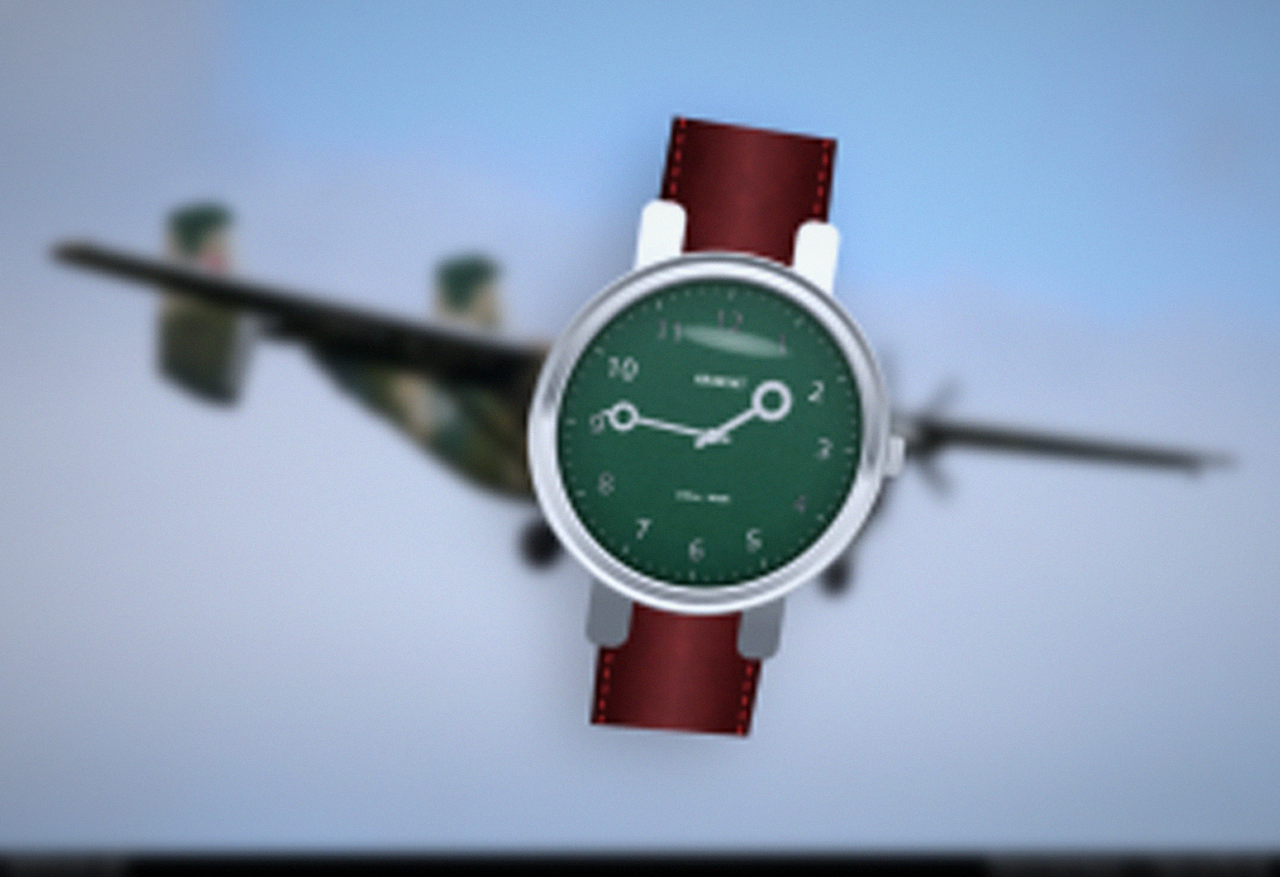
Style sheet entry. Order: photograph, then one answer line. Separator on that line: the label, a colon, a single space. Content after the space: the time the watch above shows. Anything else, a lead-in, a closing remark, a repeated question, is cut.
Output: 1:46
